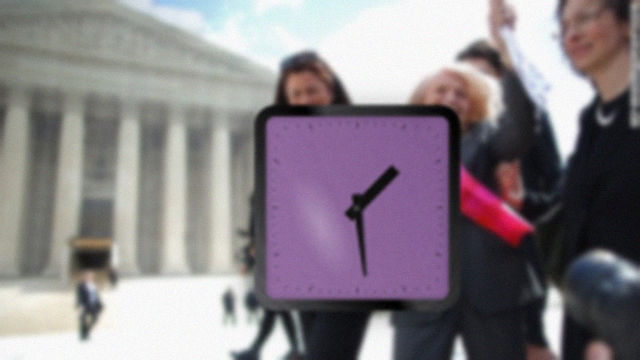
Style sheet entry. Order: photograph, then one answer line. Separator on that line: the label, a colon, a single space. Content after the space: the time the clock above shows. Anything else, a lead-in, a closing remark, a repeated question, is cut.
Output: 1:29
